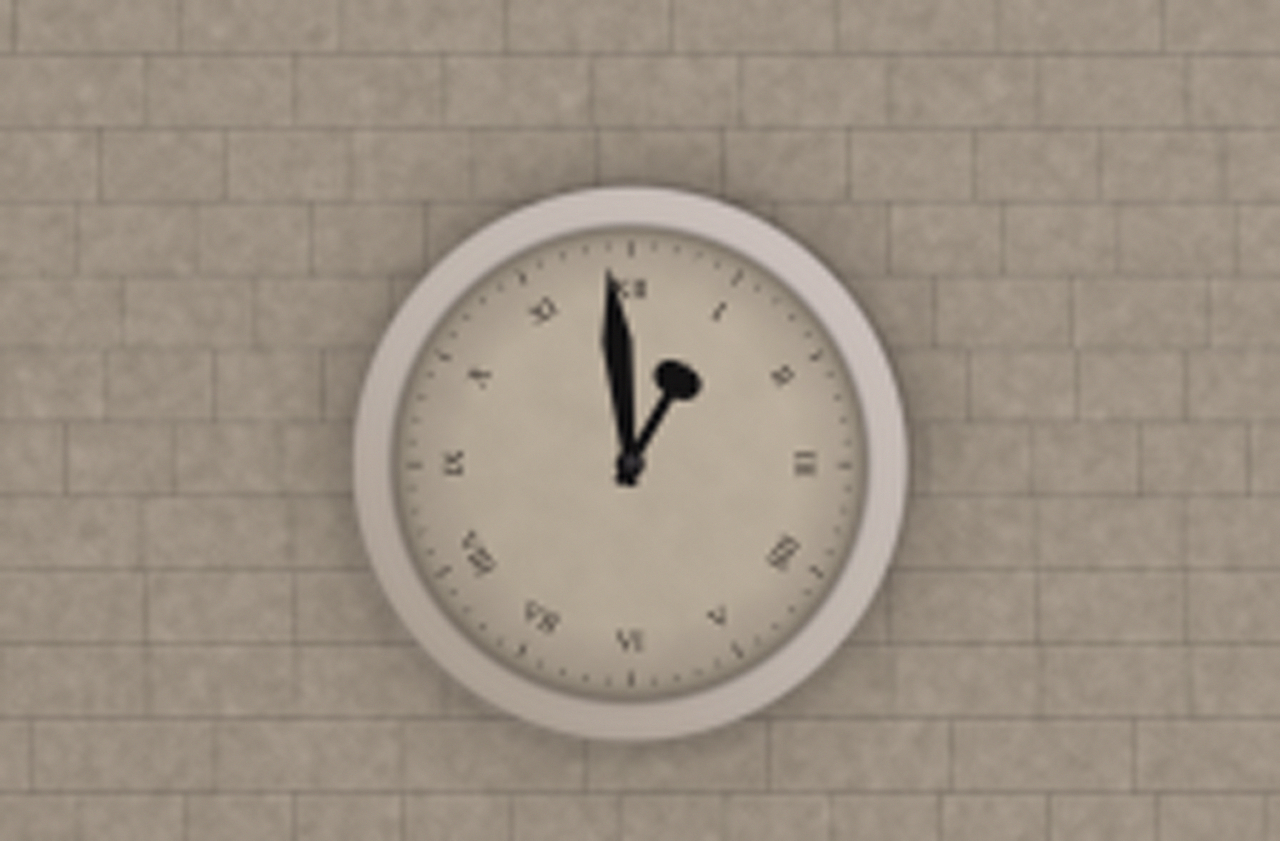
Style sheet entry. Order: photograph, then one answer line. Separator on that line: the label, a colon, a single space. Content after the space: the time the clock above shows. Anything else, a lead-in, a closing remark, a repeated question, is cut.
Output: 12:59
